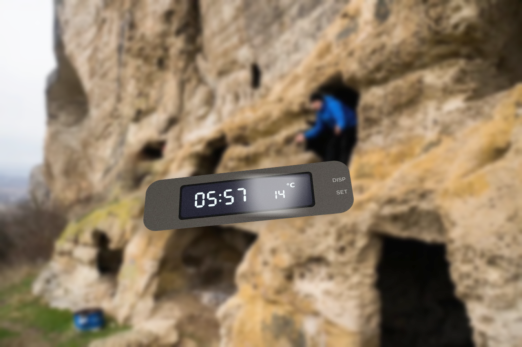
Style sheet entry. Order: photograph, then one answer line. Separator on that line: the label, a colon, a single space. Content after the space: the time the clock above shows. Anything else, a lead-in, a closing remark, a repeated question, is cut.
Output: 5:57
